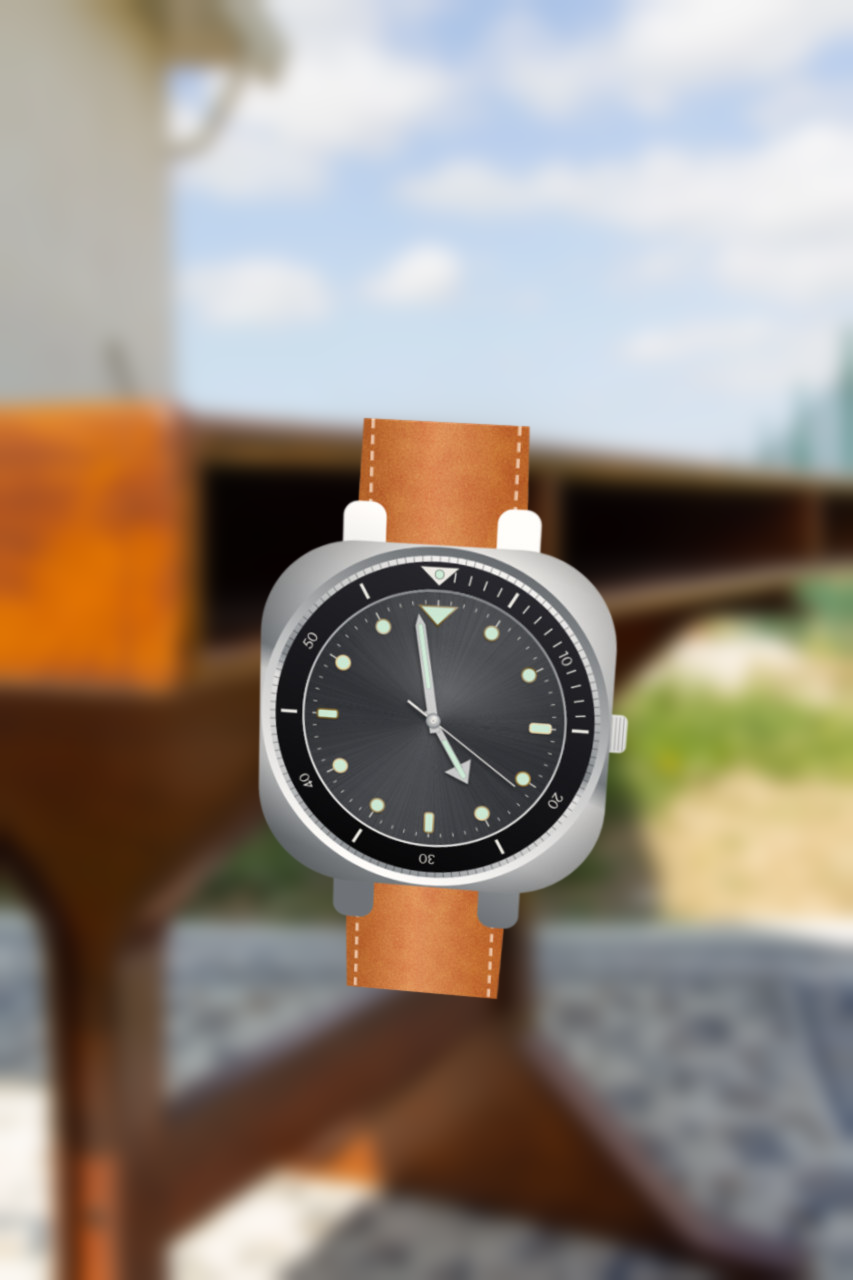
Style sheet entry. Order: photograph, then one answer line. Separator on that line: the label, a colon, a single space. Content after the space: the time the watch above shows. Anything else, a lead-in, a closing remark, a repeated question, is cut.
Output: 4:58:21
